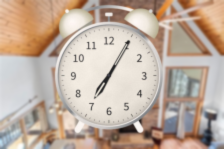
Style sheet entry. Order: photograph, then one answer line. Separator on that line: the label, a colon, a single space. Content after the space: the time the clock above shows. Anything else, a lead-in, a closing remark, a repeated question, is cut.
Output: 7:05
